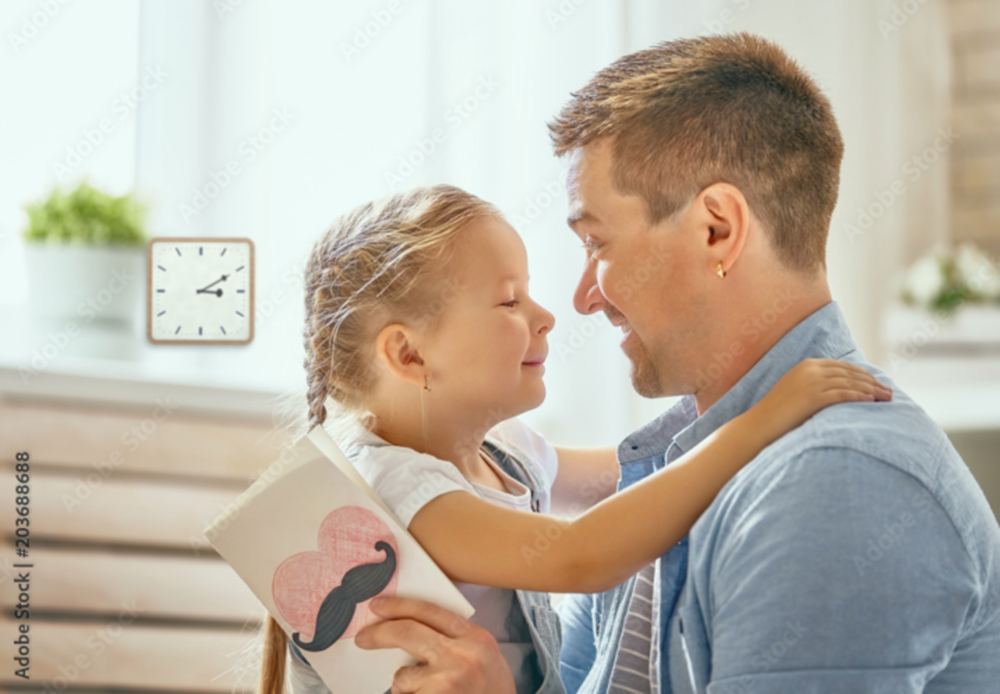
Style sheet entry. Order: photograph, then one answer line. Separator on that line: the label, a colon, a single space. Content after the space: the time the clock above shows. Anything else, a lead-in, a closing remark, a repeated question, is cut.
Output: 3:10
